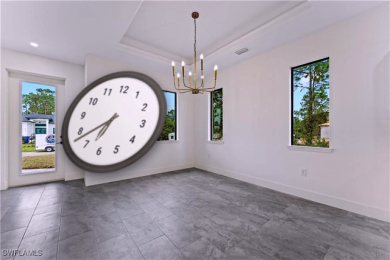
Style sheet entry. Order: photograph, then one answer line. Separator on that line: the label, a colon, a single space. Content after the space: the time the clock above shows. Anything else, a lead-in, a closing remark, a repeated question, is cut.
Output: 6:38
